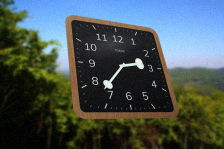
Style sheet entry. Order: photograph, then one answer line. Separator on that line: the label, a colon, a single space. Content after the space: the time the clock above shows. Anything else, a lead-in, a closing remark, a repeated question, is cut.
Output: 2:37
